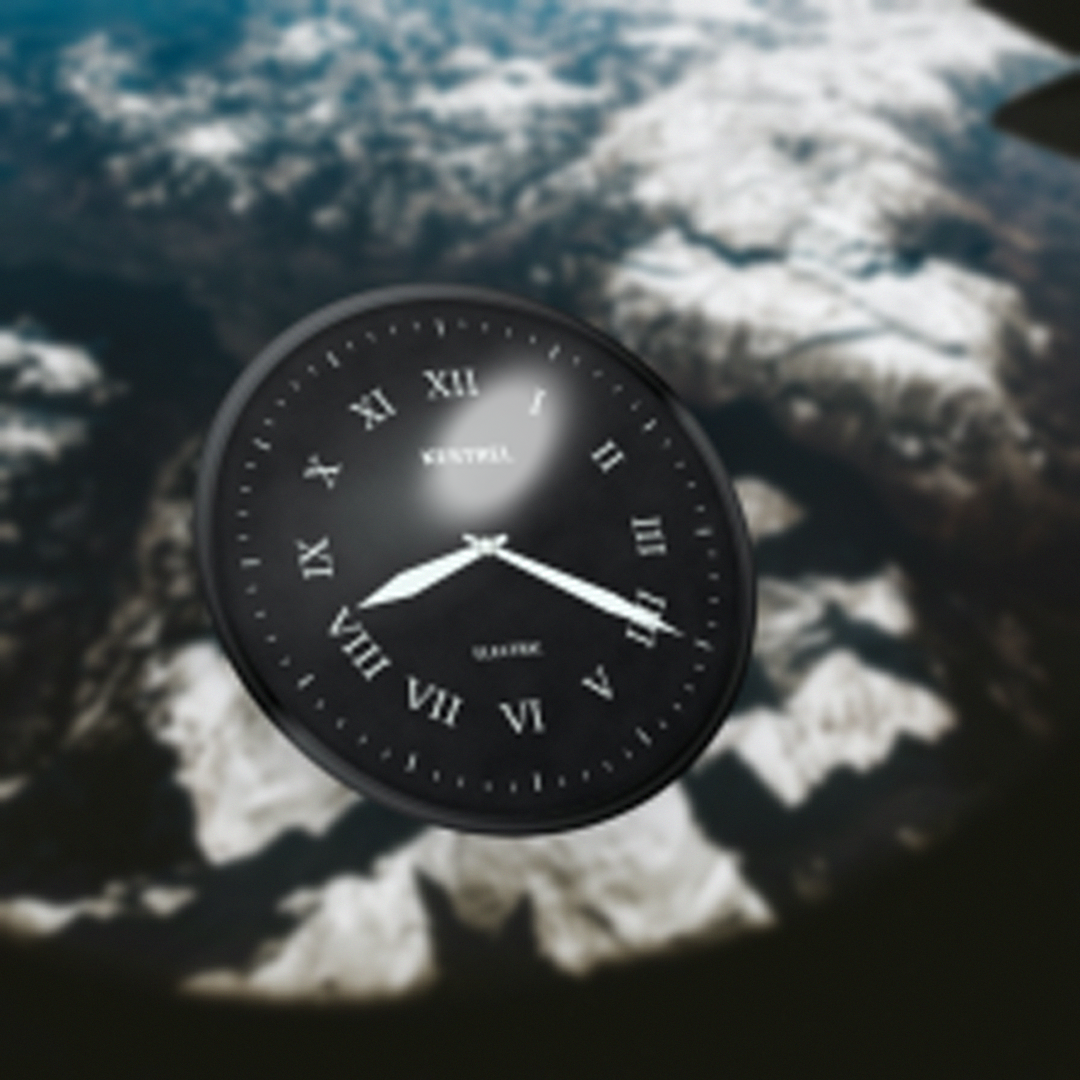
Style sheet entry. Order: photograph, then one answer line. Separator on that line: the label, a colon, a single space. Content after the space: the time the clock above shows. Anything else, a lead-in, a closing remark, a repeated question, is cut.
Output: 8:20
